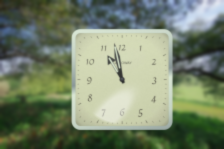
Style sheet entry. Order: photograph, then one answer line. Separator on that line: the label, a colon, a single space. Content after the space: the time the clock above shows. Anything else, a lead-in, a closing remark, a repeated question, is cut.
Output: 10:58
